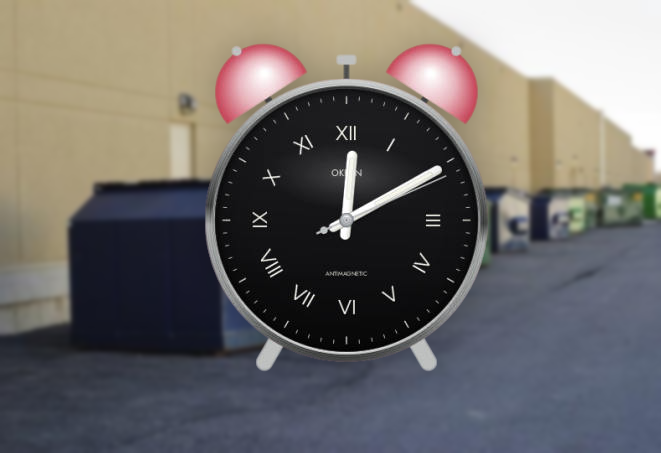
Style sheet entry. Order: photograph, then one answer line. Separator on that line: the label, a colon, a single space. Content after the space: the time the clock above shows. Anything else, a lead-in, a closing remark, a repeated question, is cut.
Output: 12:10:11
